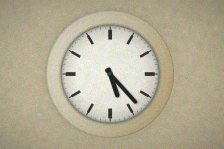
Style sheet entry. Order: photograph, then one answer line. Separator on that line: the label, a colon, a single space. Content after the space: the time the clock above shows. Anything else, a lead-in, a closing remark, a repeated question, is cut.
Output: 5:23
